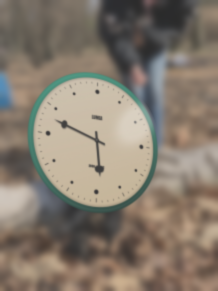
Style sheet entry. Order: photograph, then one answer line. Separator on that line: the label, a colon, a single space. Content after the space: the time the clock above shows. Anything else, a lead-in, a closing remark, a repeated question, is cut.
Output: 5:48
